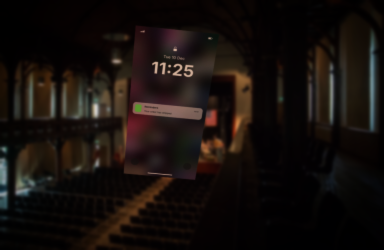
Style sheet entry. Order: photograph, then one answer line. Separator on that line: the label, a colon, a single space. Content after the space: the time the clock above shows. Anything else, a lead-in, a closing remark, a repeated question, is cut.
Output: 11:25
